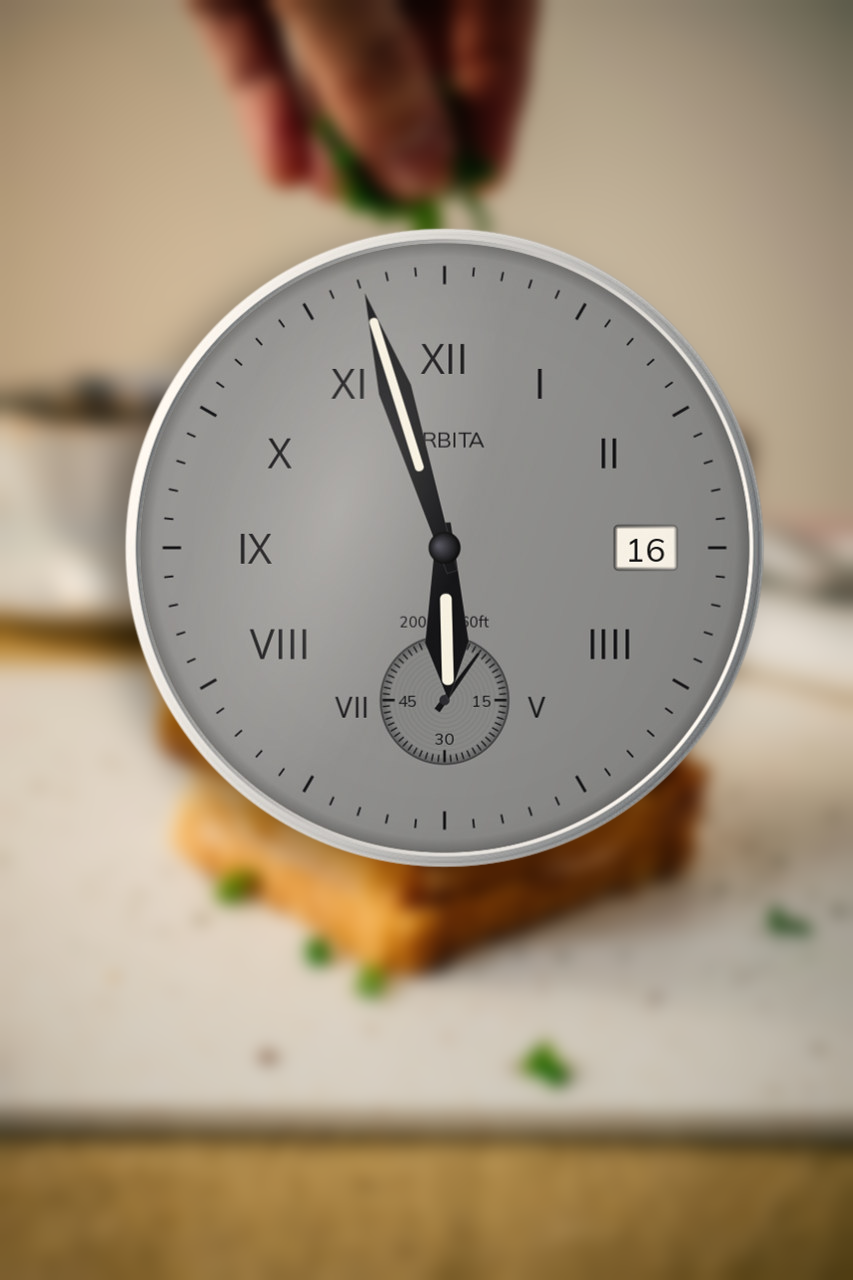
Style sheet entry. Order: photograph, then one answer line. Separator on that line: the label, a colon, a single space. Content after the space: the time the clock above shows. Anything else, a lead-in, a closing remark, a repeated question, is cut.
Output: 5:57:06
